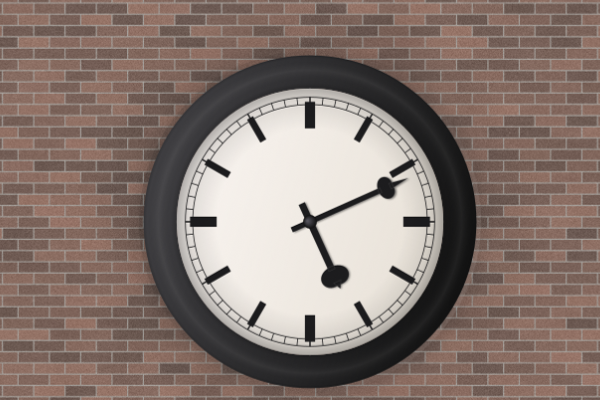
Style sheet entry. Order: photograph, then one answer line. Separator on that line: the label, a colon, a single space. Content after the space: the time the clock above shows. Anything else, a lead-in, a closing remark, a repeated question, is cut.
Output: 5:11
